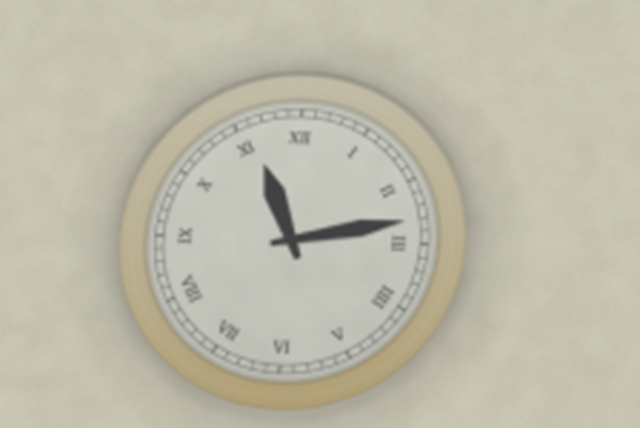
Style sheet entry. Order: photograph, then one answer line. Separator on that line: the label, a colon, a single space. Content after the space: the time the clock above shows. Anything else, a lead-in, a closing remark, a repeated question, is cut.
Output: 11:13
